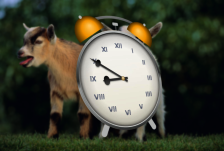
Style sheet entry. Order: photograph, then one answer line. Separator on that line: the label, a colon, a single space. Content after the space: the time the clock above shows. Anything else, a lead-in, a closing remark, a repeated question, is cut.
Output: 8:50
